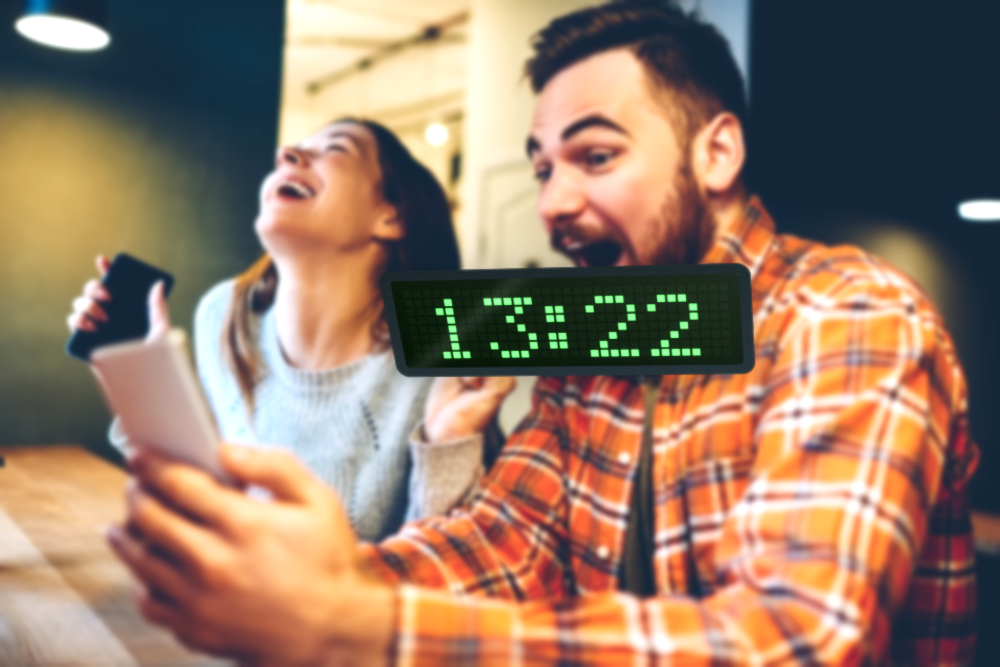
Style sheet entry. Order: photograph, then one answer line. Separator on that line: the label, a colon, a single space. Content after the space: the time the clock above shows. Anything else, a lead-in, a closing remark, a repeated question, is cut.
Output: 13:22
